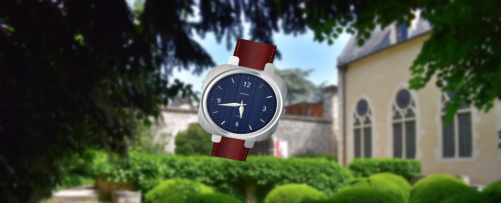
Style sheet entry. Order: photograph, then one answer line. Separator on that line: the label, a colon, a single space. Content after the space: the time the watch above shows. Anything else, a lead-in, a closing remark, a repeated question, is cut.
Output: 5:43
